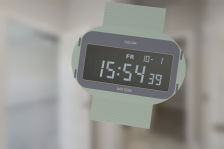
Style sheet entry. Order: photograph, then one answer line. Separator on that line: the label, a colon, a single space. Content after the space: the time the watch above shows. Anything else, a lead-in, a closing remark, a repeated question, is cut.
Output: 15:54:39
